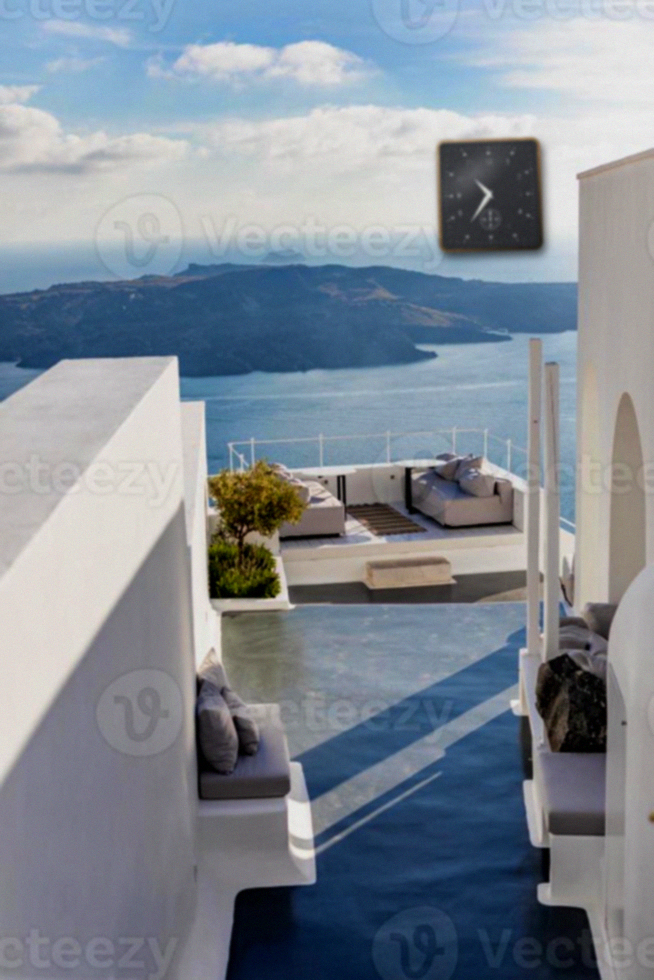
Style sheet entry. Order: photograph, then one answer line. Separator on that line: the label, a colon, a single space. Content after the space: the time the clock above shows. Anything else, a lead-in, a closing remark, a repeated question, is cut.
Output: 10:36
